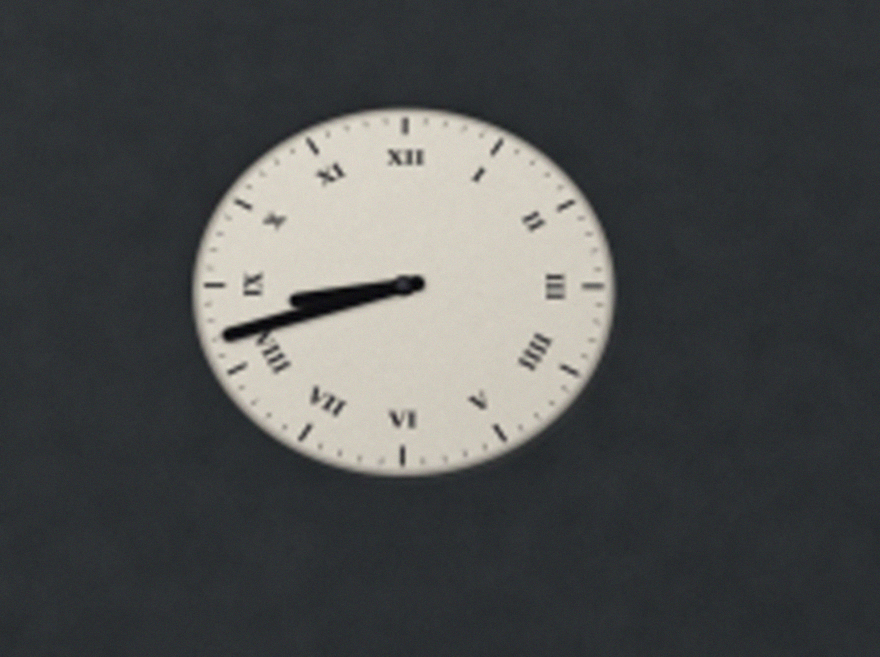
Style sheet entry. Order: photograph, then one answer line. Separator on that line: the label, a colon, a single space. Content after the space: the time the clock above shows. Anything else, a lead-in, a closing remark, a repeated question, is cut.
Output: 8:42
